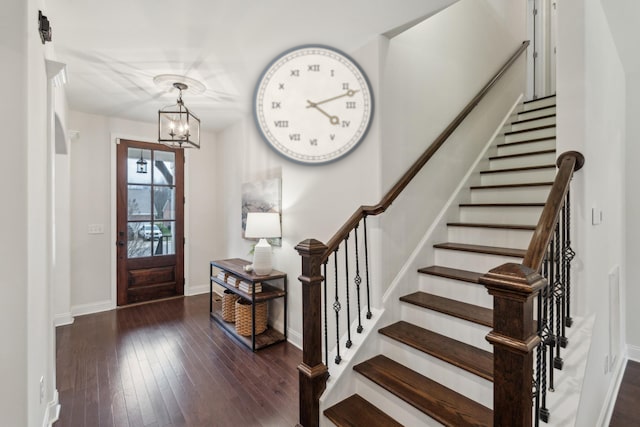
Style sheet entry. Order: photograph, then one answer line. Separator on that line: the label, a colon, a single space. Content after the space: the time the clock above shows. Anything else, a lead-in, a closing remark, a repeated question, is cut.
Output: 4:12
